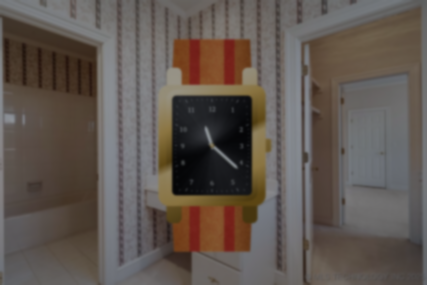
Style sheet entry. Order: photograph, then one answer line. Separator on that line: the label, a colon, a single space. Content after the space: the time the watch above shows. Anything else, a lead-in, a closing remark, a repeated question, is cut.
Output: 11:22
